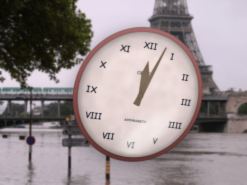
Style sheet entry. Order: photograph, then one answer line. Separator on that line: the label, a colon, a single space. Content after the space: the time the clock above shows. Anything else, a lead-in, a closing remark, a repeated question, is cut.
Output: 12:03
